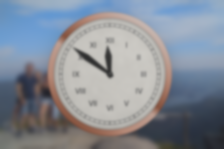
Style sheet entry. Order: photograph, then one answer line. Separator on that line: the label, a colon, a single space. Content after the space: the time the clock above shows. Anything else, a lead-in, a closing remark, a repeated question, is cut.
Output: 11:51
